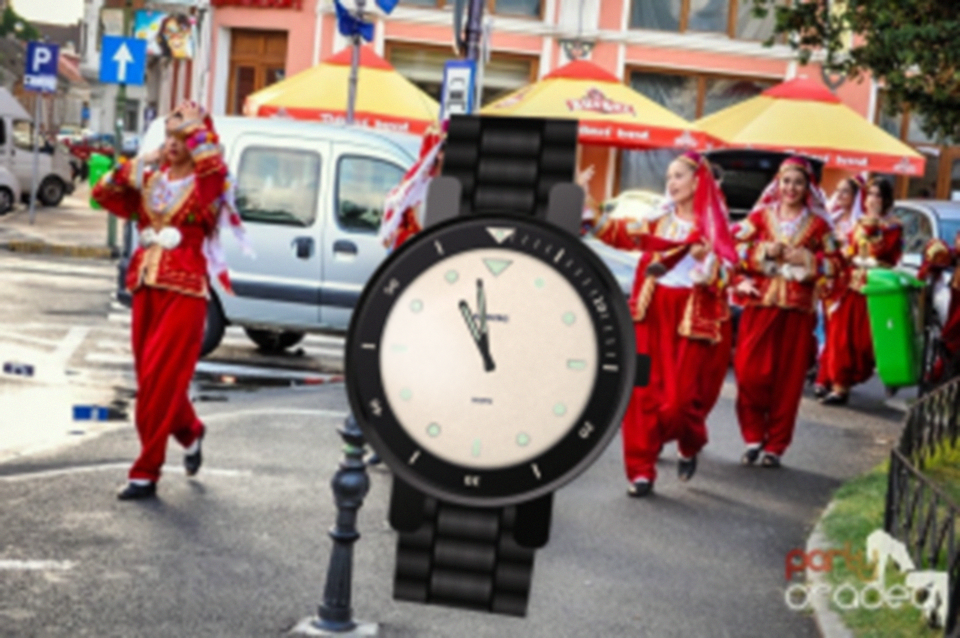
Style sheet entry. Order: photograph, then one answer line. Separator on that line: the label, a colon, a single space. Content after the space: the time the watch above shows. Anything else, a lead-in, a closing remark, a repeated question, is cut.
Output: 10:58
